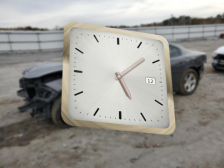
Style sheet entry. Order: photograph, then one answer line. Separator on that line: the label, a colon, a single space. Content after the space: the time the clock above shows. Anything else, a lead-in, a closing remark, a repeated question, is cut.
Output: 5:08
